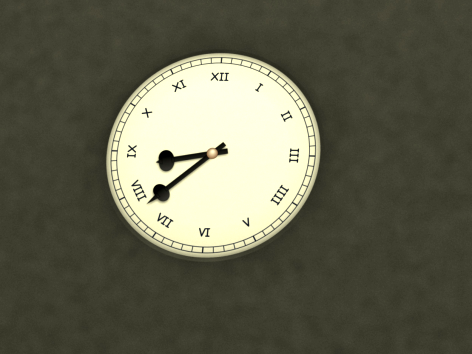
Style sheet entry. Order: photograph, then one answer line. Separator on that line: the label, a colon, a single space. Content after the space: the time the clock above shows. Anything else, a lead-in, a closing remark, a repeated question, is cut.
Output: 8:38
